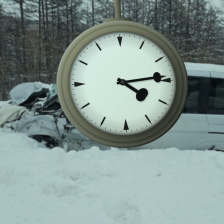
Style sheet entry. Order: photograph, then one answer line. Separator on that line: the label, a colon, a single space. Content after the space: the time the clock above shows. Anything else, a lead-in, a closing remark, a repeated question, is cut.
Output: 4:14
